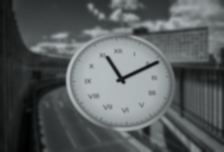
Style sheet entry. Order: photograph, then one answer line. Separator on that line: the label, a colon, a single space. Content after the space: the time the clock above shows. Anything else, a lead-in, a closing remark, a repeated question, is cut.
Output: 11:11
